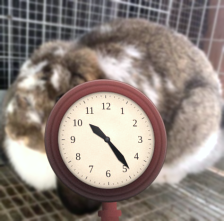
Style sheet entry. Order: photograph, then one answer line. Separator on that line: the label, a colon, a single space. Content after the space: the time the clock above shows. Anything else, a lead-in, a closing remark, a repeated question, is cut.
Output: 10:24
